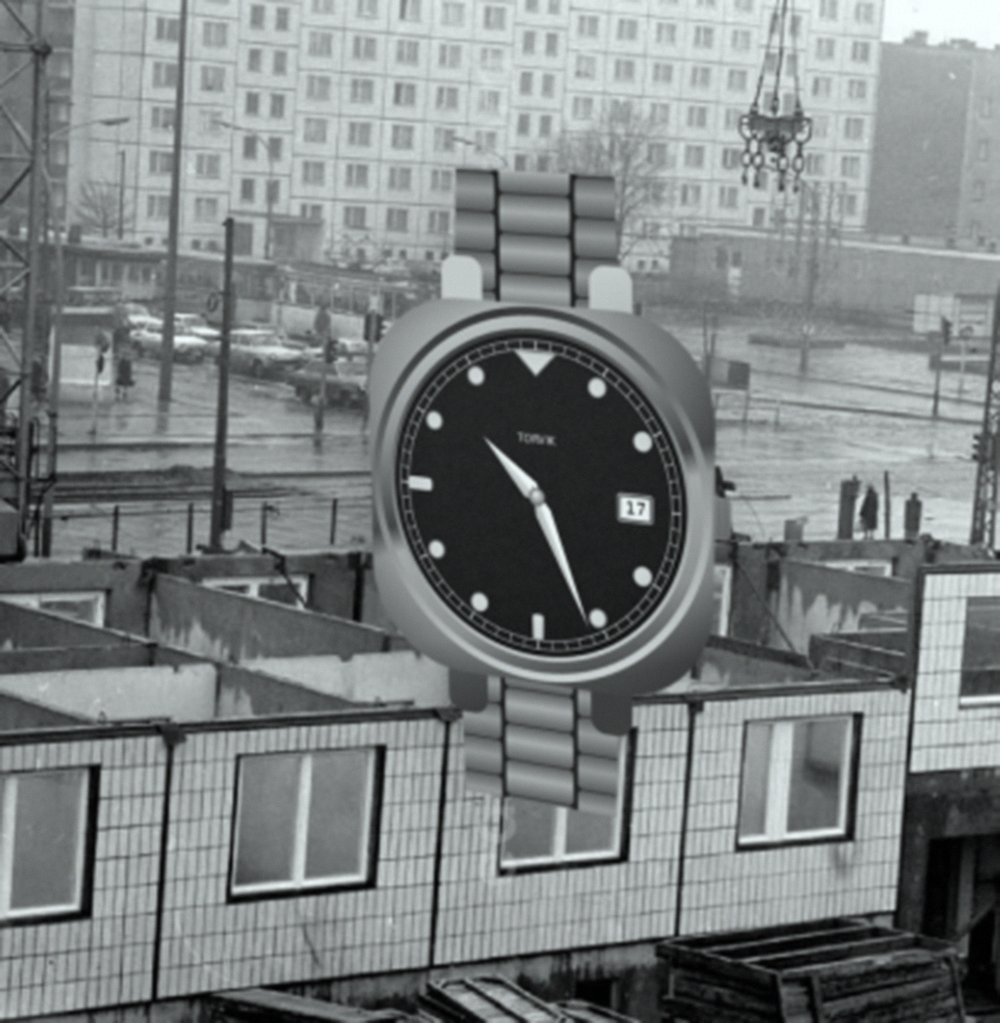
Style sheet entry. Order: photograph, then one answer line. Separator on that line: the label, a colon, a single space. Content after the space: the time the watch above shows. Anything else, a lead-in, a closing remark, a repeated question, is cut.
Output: 10:26
